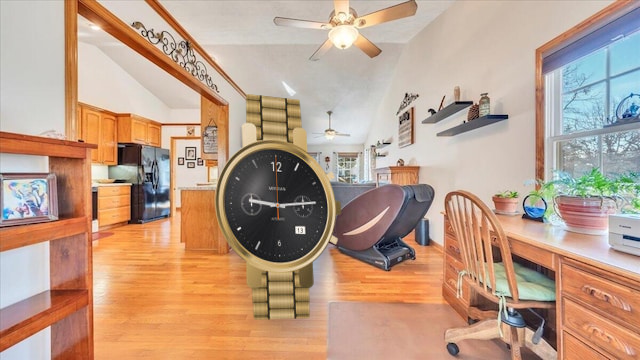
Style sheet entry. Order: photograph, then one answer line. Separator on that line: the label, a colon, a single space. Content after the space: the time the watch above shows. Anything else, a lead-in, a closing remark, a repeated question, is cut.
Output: 9:14
